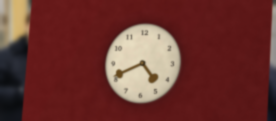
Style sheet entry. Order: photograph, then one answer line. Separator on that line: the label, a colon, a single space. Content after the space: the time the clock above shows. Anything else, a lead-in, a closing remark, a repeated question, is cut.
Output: 4:41
